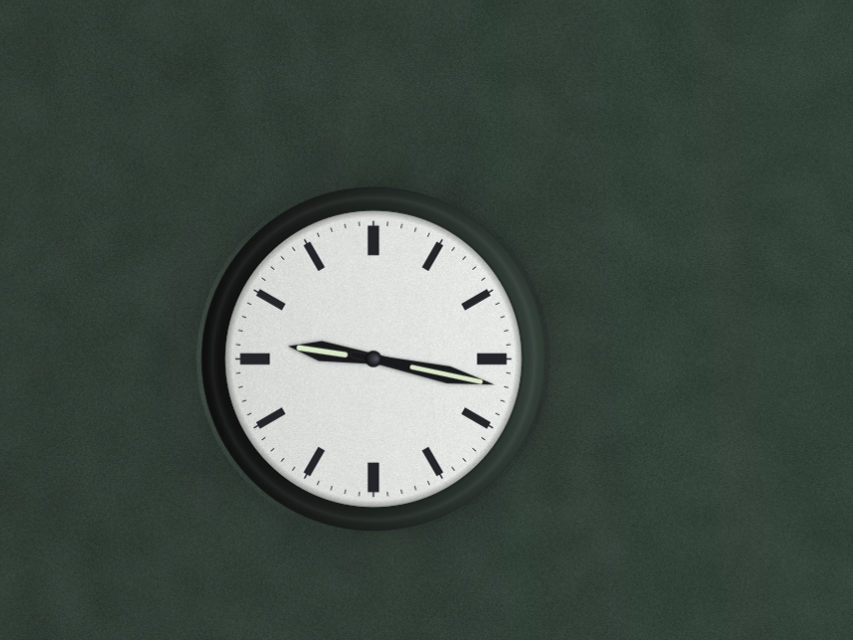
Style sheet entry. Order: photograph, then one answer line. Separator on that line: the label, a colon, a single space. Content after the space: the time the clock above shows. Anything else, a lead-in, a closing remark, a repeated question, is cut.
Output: 9:17
